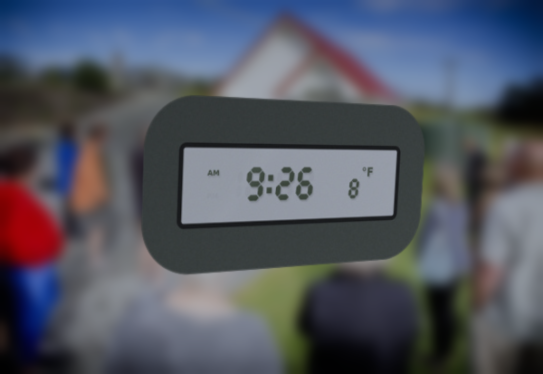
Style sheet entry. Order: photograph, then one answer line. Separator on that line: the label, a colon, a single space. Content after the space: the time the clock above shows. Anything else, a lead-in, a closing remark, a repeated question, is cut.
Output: 9:26
